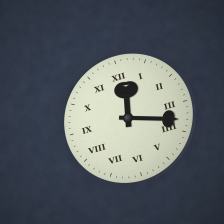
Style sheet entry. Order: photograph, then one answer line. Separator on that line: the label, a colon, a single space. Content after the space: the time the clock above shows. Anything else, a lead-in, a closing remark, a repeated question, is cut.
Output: 12:18
